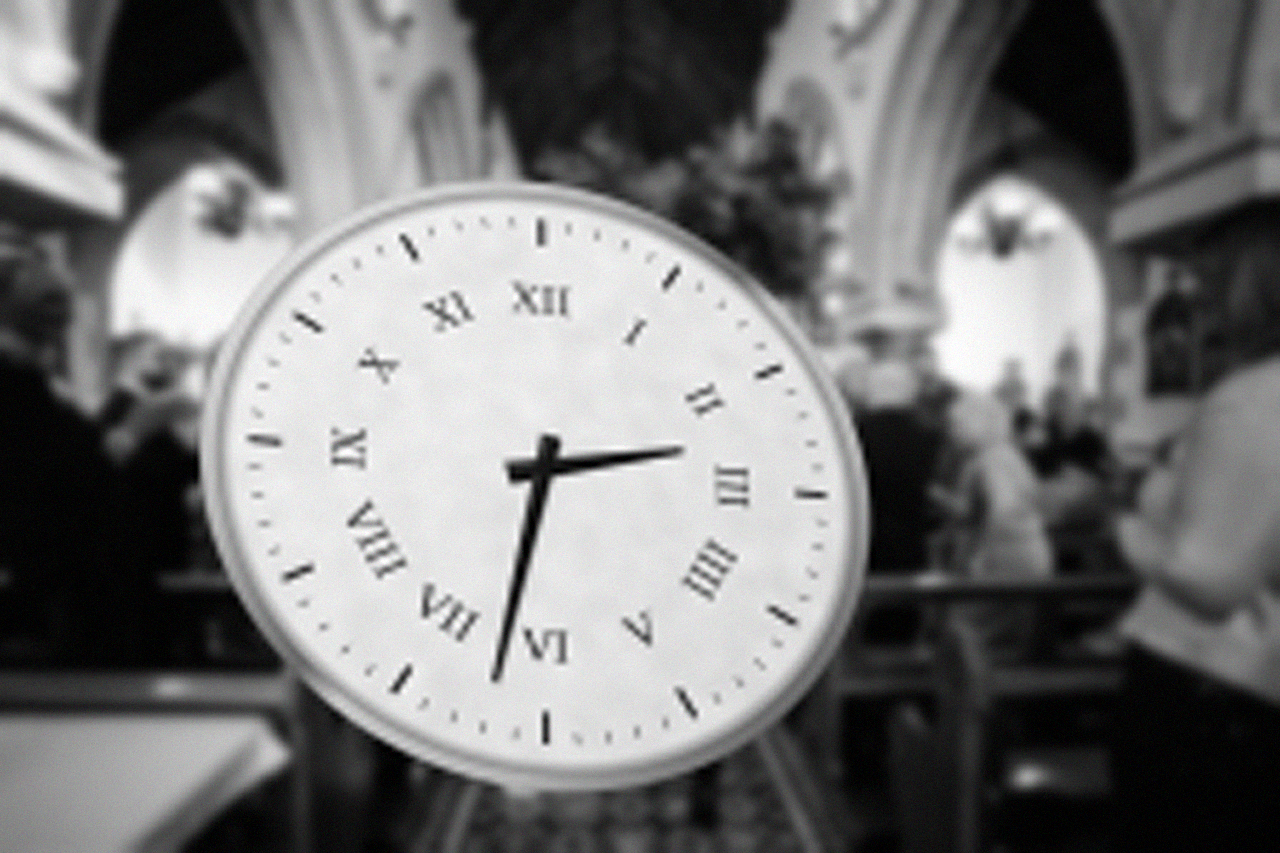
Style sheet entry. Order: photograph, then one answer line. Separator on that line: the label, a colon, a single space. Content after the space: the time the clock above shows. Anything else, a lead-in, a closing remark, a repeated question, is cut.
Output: 2:32
